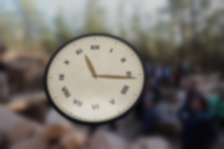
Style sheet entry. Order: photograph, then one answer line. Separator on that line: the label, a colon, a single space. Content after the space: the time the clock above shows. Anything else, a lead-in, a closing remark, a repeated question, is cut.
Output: 11:16
